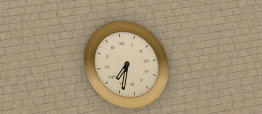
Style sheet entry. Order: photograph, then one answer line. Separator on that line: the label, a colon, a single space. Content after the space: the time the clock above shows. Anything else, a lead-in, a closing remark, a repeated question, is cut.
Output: 7:34
